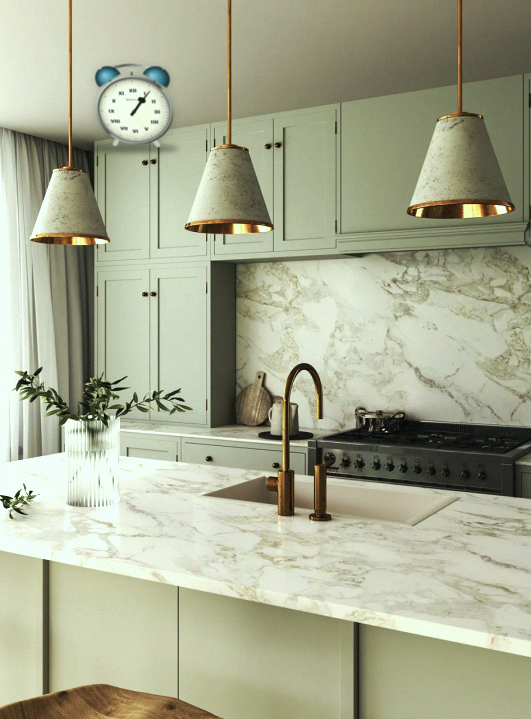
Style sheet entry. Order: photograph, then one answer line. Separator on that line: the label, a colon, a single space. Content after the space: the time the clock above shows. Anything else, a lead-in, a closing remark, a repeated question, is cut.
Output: 1:06
